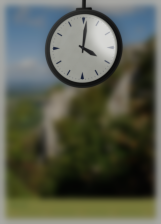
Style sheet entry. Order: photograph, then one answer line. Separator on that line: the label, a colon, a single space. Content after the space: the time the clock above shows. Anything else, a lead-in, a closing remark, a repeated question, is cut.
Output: 4:01
